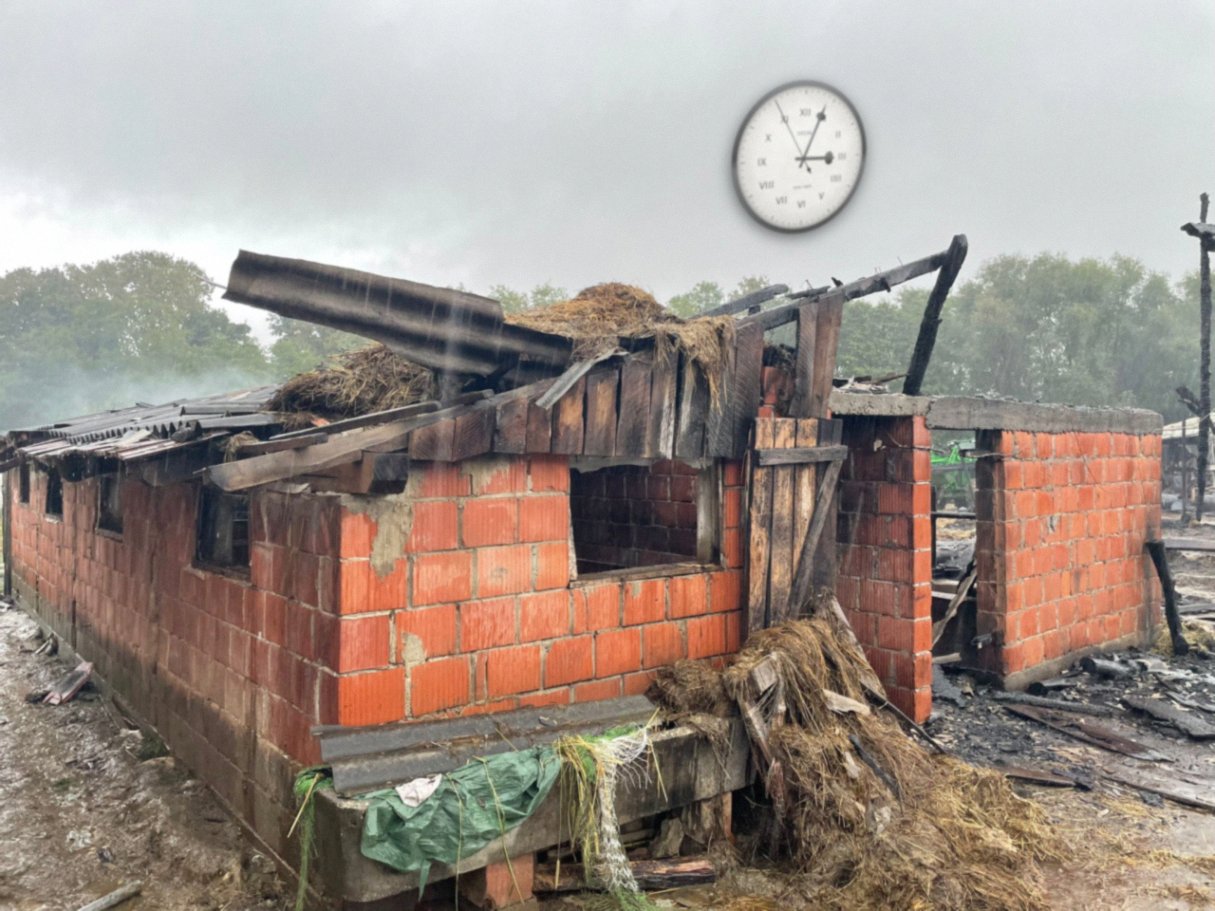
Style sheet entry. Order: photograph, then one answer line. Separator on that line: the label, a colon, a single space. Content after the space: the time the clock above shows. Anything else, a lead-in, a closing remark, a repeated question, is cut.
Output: 3:03:55
